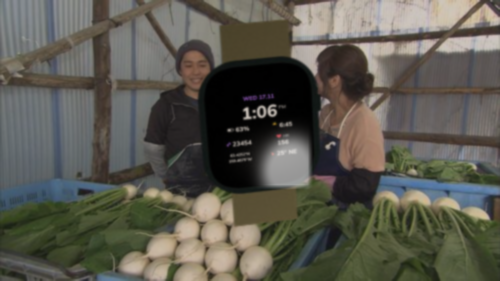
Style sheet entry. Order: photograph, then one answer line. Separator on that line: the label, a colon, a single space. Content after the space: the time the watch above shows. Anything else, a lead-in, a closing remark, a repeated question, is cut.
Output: 1:06
